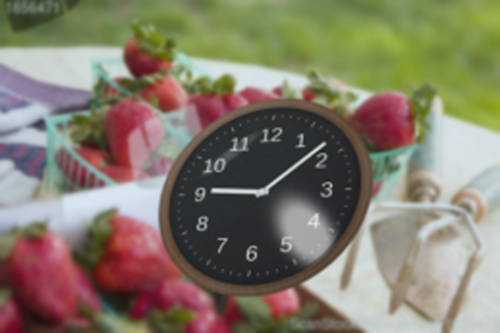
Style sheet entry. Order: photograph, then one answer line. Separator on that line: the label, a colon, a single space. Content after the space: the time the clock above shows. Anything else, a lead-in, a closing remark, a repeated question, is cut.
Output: 9:08
